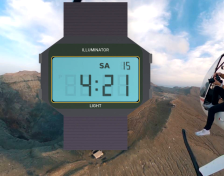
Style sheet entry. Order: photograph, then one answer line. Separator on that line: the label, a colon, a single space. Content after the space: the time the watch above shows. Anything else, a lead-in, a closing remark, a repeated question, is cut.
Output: 4:21
